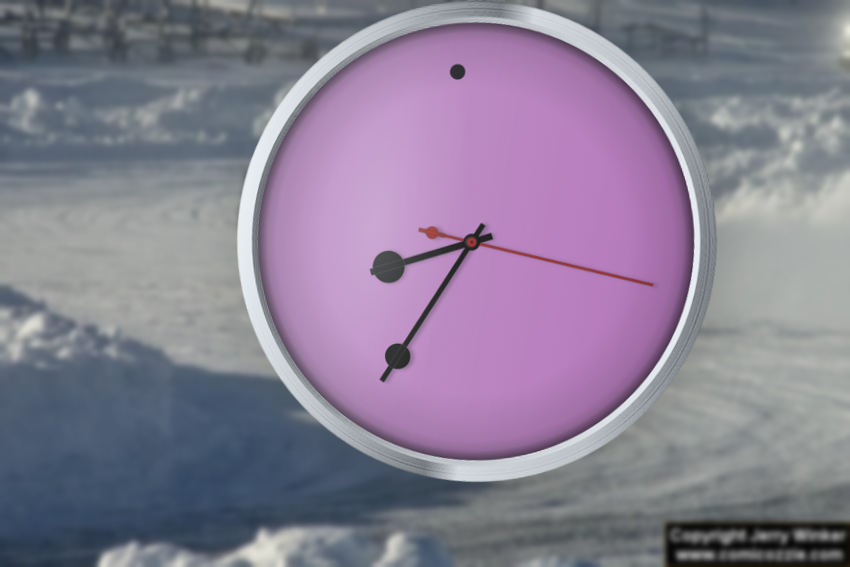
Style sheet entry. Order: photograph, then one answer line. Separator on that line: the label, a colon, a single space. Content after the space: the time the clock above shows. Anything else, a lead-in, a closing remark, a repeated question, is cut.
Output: 8:36:18
